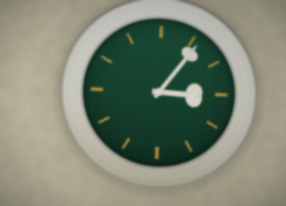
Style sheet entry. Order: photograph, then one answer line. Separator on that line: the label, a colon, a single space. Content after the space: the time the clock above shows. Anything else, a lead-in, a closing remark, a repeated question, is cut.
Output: 3:06
